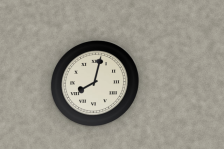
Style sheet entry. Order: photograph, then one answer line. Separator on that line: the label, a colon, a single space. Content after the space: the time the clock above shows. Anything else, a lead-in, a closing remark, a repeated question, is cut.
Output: 8:02
